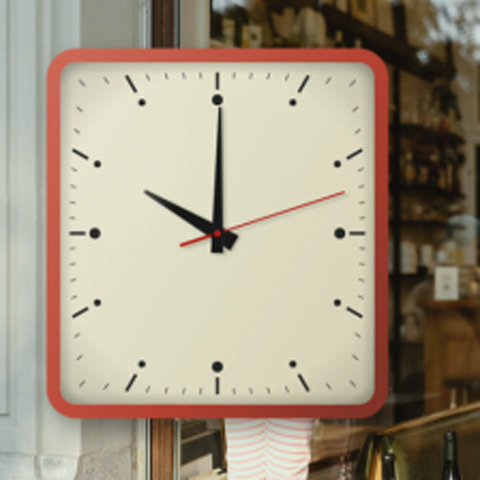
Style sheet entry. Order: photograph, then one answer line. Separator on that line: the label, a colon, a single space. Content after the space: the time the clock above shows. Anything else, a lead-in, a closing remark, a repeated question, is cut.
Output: 10:00:12
